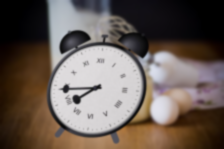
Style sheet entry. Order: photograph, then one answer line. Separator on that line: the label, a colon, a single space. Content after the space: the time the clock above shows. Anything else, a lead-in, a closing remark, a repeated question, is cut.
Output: 7:44
